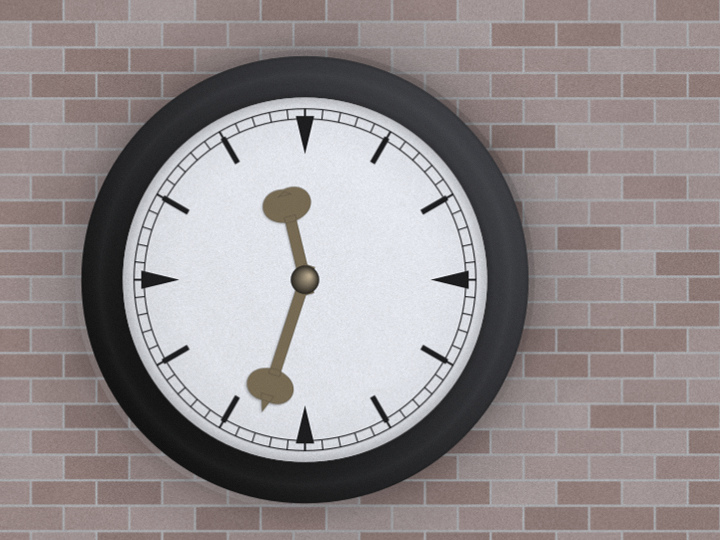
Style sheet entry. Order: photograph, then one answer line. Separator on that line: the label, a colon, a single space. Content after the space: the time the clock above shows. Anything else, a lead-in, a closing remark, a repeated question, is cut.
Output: 11:33
